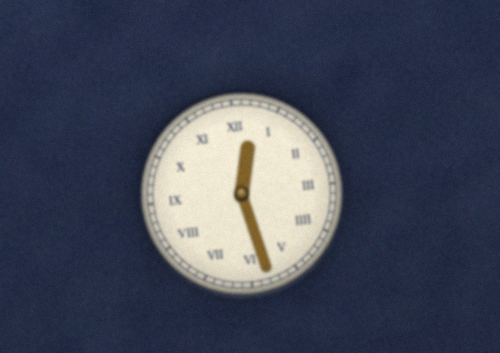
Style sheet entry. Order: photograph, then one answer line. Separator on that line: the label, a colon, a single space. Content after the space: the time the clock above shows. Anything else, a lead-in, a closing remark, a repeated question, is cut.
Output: 12:28
